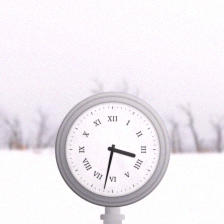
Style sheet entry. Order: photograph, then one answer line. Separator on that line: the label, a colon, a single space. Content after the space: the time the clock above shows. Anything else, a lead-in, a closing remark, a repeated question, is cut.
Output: 3:32
